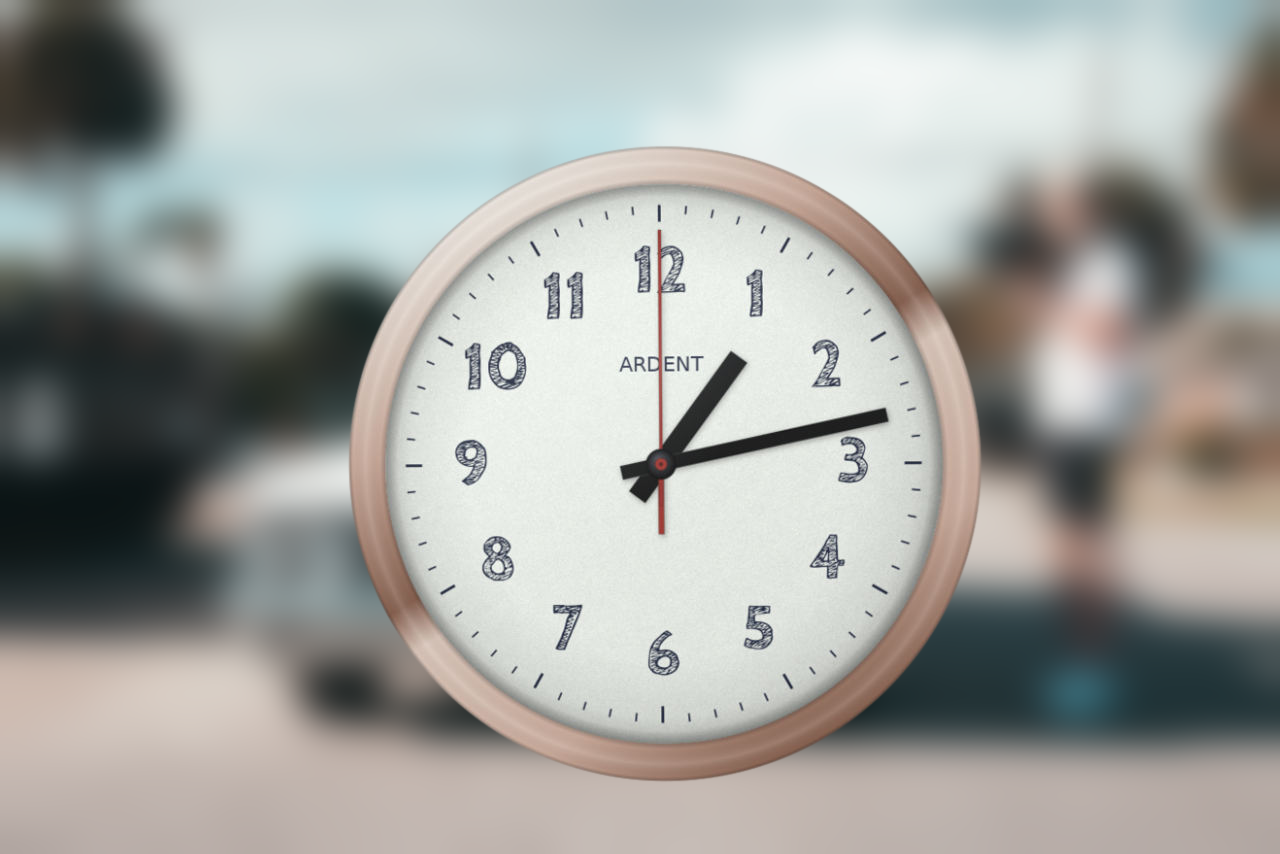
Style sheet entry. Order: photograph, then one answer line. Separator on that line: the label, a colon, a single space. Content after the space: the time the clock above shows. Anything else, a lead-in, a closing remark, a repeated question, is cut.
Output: 1:13:00
